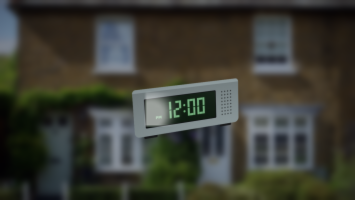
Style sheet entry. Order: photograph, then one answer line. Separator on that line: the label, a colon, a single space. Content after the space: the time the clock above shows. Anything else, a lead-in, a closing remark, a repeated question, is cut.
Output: 12:00
